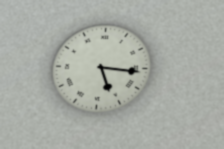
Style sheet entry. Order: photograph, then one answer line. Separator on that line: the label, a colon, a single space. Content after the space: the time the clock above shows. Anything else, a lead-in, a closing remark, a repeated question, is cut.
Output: 5:16
